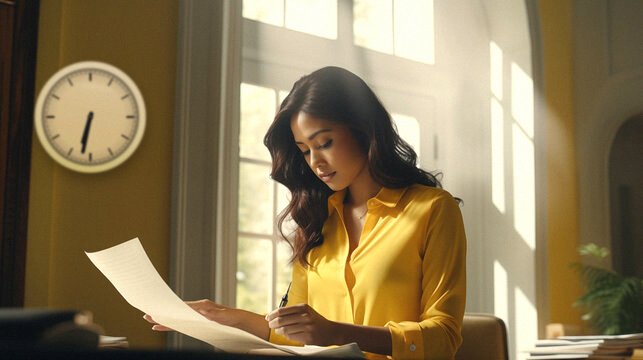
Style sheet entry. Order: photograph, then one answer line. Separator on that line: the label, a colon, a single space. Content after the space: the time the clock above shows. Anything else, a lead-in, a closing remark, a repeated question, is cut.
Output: 6:32
